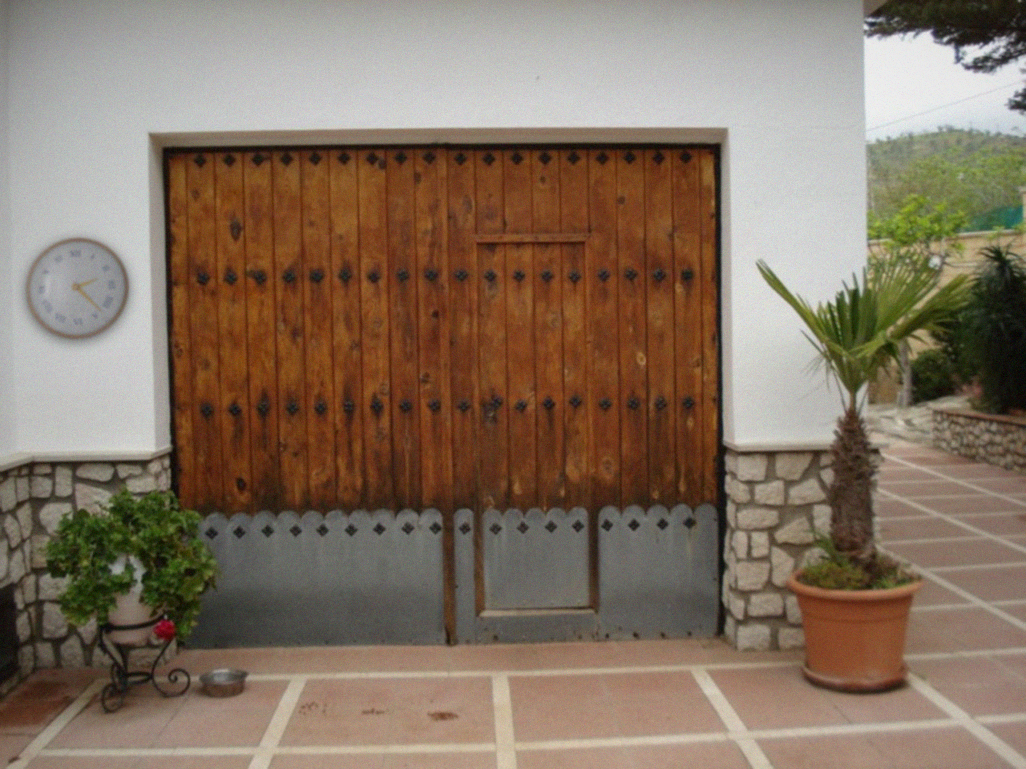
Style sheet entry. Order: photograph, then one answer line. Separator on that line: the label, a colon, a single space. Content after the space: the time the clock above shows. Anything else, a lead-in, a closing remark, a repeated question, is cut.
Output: 2:23
